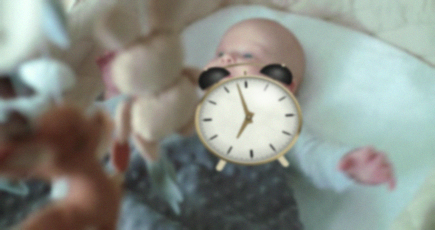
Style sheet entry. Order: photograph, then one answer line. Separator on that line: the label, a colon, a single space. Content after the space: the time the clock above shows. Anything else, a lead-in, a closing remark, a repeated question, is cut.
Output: 6:58
